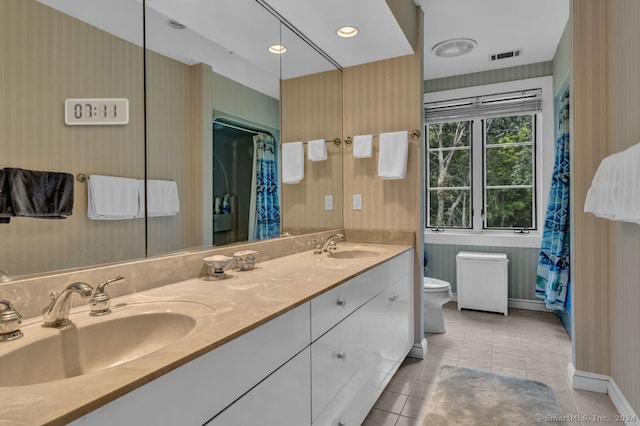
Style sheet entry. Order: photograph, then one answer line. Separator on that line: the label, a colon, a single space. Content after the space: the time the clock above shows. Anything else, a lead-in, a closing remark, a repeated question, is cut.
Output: 7:11
